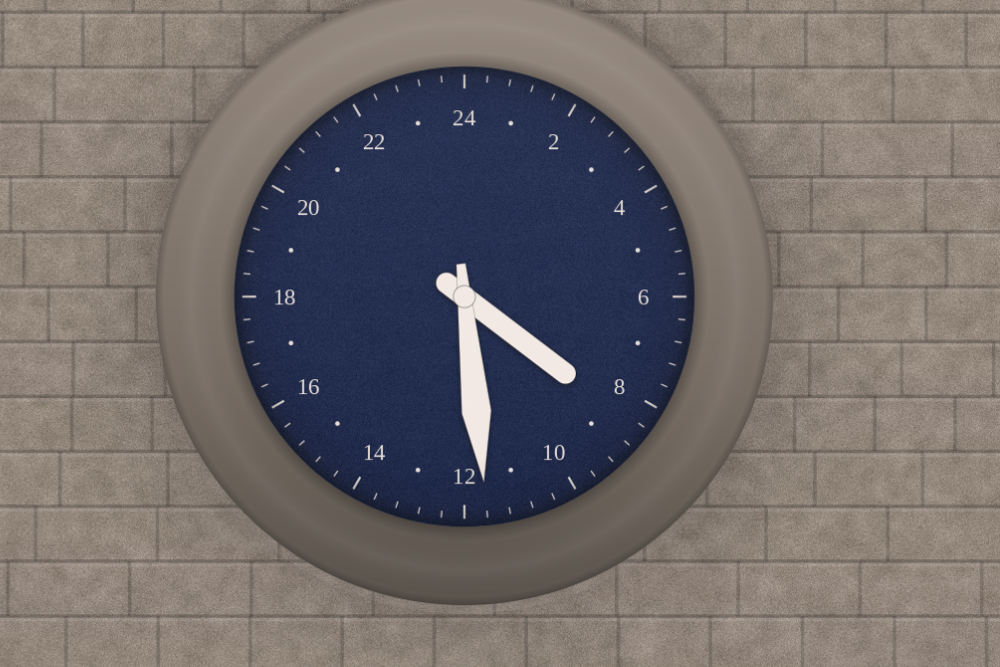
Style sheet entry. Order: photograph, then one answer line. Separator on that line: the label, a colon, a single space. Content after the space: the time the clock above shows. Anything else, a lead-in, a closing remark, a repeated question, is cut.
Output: 8:29
